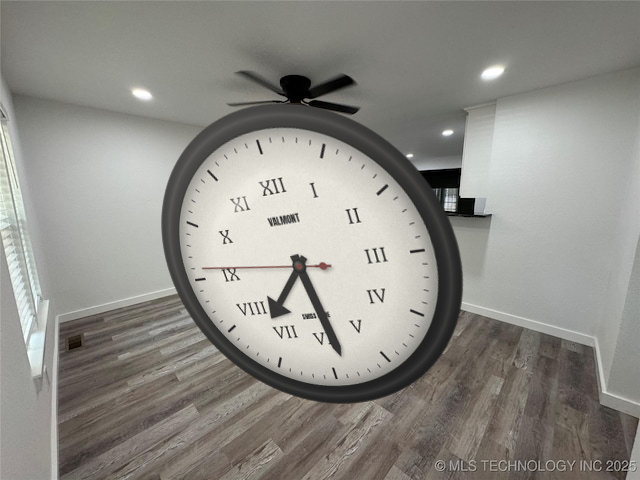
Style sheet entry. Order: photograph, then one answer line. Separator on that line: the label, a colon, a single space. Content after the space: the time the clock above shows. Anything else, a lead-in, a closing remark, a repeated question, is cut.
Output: 7:28:46
